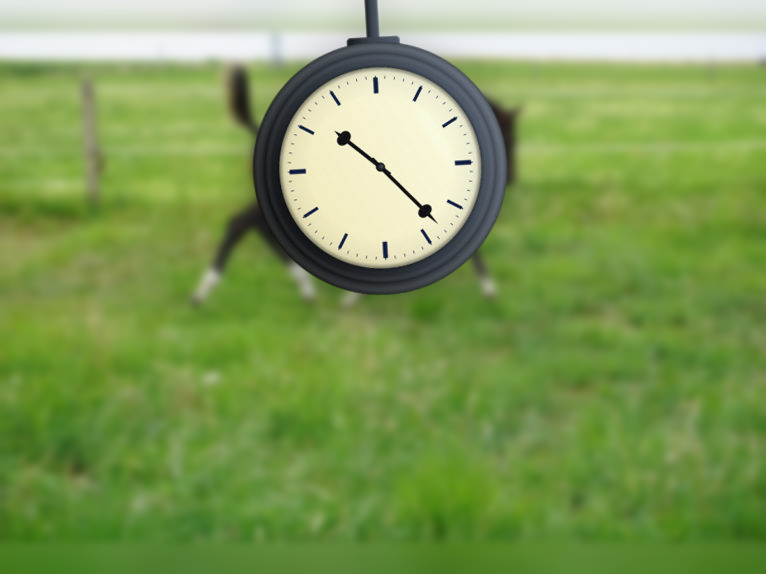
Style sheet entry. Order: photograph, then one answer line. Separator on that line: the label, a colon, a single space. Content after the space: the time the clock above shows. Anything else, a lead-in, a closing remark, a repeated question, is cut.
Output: 10:23
